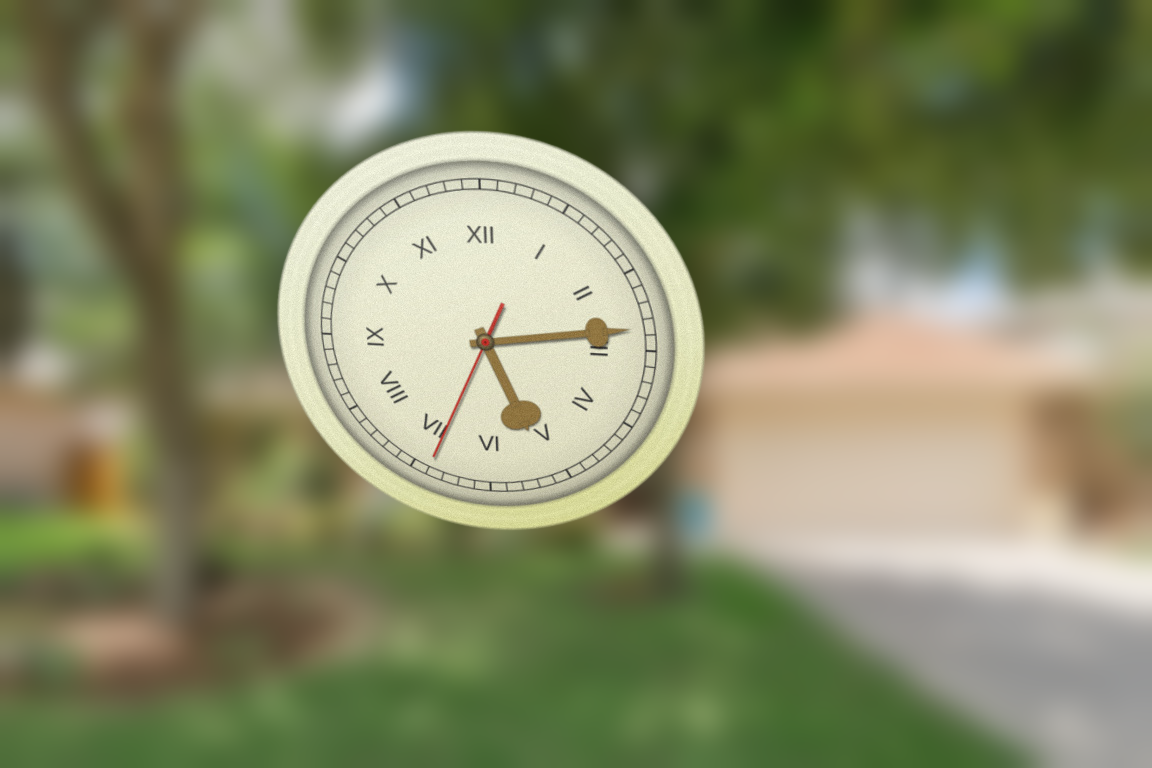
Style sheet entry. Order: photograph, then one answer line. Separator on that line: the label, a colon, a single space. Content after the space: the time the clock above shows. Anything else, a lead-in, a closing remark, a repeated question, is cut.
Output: 5:13:34
